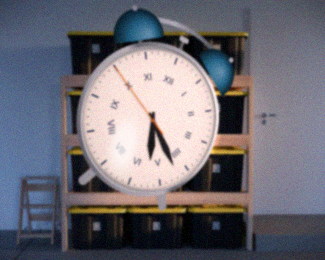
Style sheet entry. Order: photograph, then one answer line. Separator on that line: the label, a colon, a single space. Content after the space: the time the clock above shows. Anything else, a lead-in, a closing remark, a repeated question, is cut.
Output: 5:21:50
